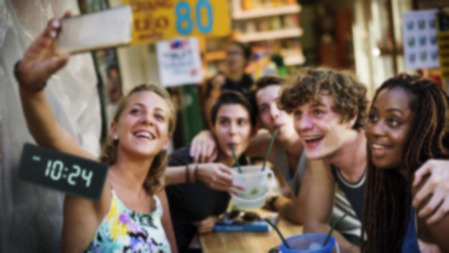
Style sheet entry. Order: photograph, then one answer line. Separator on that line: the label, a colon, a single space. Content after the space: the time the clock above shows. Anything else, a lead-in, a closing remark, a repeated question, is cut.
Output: 10:24
